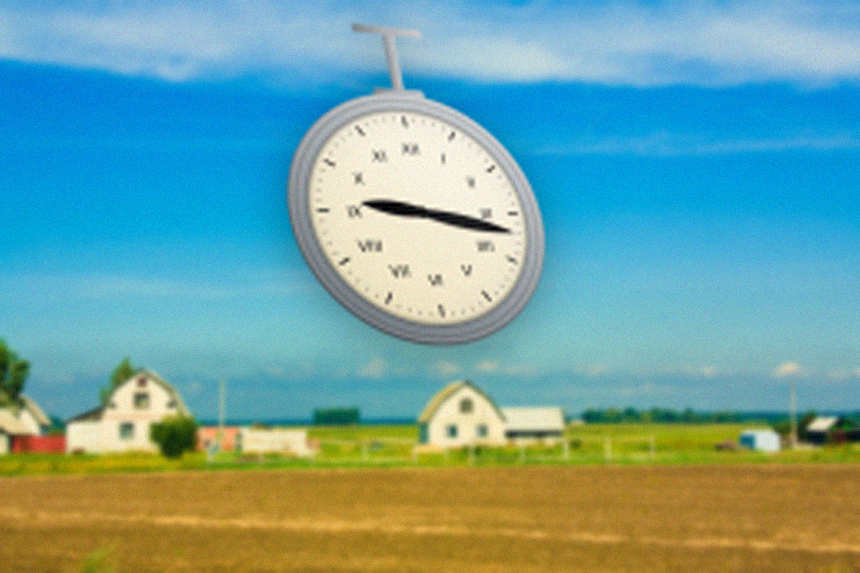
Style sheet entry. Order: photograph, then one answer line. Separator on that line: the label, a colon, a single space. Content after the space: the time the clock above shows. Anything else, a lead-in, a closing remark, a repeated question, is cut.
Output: 9:17
